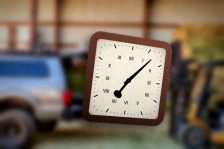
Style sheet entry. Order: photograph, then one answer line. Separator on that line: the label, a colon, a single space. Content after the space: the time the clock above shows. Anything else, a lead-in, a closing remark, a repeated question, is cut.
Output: 7:07
